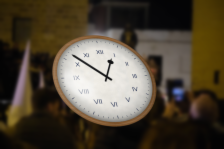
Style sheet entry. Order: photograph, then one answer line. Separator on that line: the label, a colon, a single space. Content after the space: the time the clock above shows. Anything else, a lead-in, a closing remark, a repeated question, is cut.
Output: 12:52
